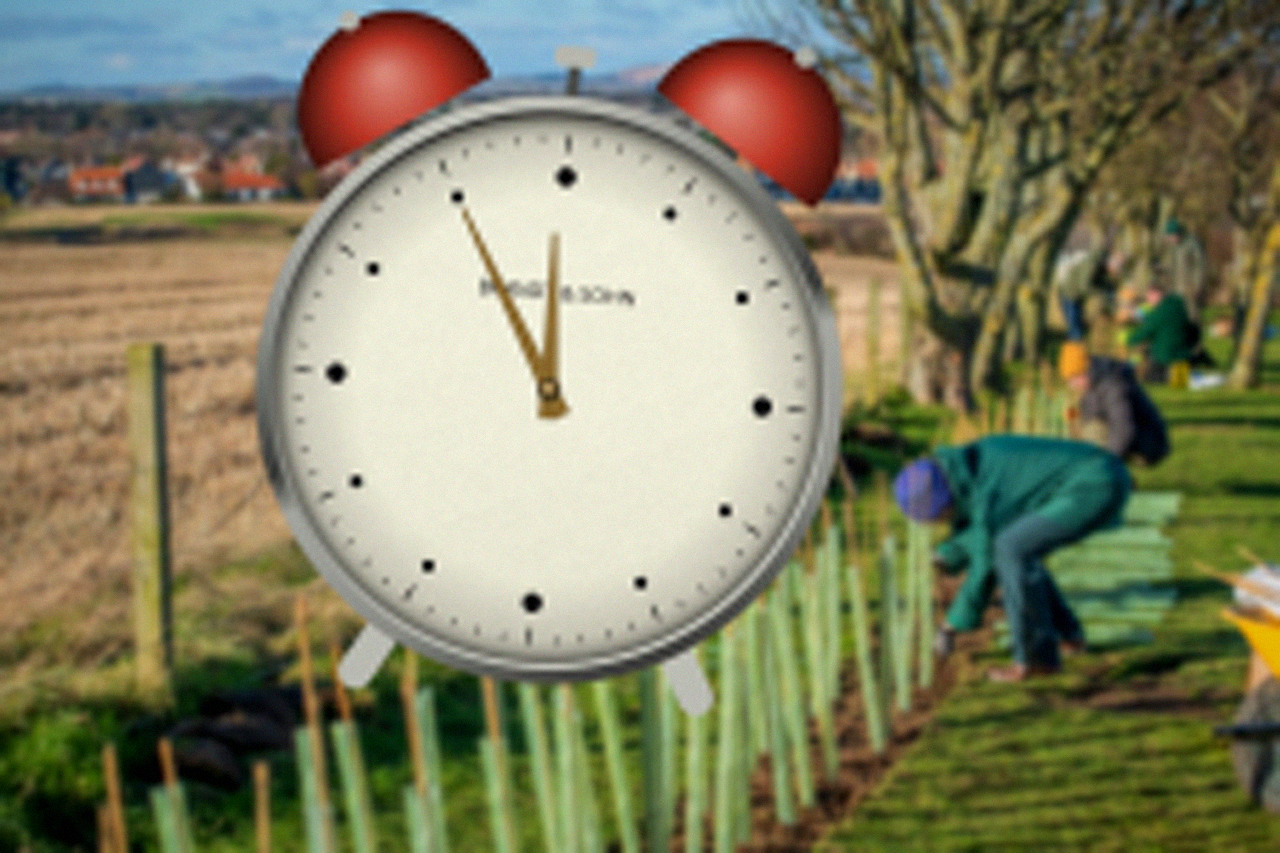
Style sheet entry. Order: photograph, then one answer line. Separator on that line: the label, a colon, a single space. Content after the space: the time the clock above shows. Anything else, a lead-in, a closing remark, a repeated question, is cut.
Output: 11:55
